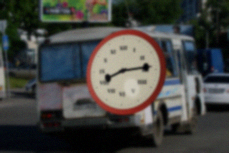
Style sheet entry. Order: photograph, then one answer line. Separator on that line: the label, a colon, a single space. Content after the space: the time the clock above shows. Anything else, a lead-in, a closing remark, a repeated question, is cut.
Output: 8:14
